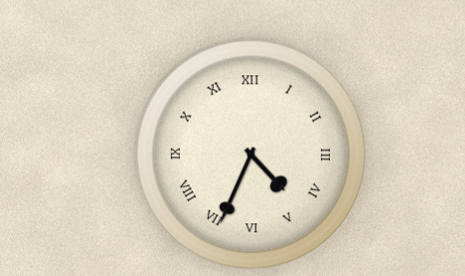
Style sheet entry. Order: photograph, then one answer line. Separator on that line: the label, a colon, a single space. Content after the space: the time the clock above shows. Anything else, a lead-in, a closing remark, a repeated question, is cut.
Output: 4:34
